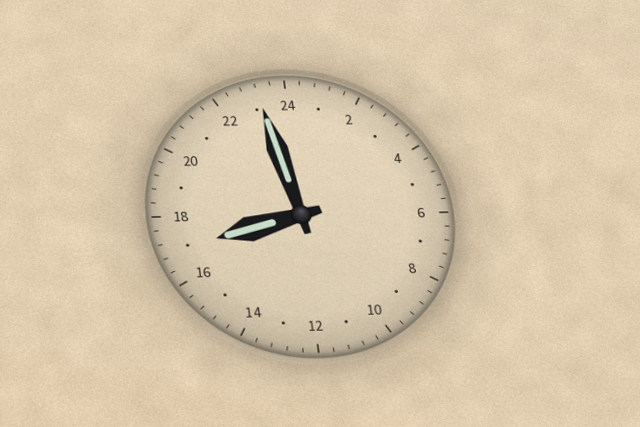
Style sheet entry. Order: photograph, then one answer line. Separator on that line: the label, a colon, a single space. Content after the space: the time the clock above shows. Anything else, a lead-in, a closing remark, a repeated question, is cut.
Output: 16:58
